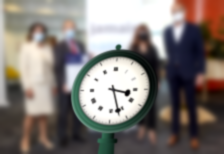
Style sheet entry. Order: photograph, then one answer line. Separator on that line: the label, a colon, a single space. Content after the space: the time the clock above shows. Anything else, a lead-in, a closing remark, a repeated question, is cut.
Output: 3:27
